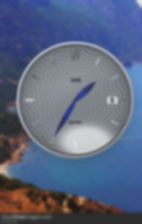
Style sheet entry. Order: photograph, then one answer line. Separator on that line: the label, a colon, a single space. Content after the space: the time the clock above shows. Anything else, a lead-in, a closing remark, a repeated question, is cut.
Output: 1:35
